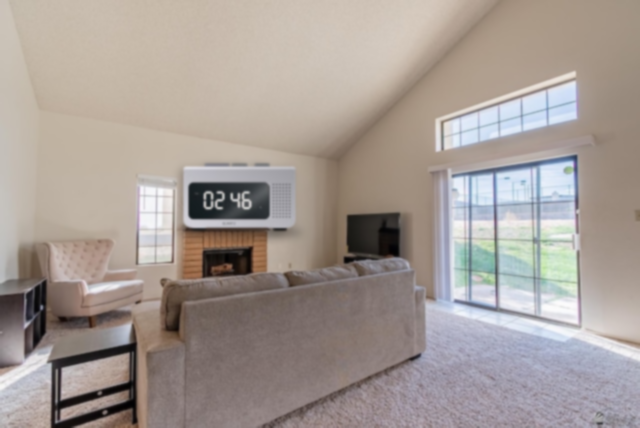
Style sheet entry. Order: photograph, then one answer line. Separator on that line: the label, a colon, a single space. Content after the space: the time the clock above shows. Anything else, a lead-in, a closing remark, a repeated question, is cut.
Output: 2:46
